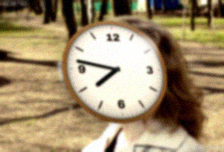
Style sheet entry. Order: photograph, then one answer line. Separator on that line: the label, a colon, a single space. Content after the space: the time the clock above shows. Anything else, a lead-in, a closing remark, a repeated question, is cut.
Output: 7:47
